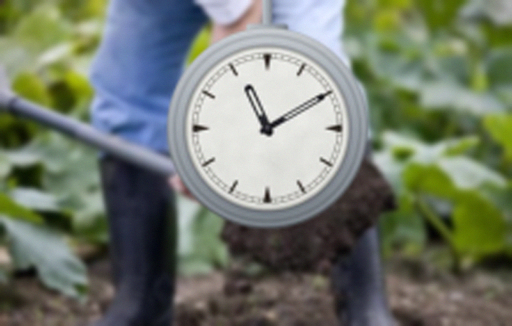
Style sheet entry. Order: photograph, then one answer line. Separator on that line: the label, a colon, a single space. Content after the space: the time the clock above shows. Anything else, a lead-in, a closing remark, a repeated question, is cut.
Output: 11:10
